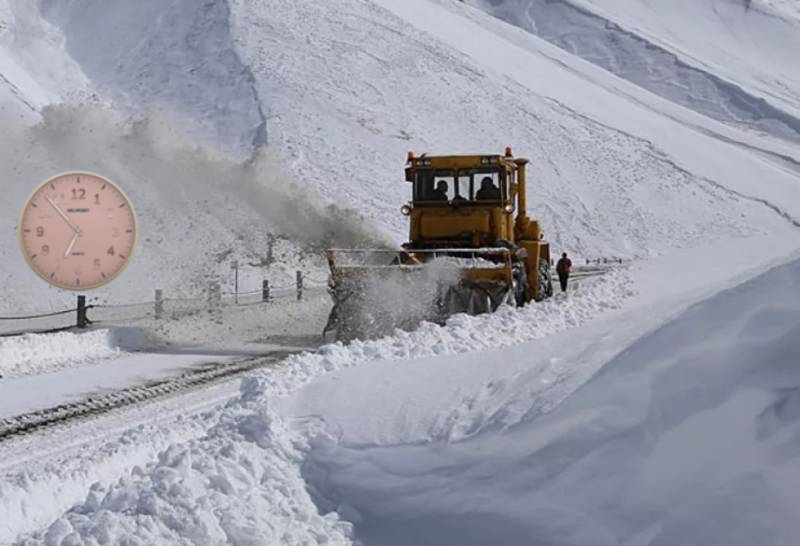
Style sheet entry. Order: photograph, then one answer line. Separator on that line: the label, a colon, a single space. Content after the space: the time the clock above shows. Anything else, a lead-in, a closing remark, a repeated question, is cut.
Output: 6:53
